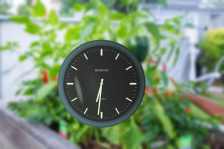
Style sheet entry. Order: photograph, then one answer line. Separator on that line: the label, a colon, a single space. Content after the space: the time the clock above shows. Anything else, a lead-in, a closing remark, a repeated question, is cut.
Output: 6:31
